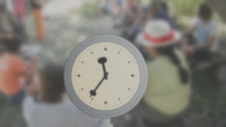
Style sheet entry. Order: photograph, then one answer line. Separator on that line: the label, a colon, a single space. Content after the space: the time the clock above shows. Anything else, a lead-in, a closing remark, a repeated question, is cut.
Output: 11:36
